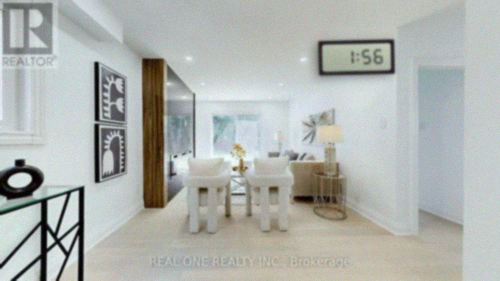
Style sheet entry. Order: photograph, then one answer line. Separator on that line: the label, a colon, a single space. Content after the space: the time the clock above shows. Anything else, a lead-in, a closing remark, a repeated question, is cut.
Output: 1:56
